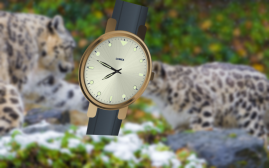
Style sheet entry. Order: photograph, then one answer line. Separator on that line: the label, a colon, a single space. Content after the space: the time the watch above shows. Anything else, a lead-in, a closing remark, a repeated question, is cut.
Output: 7:48
